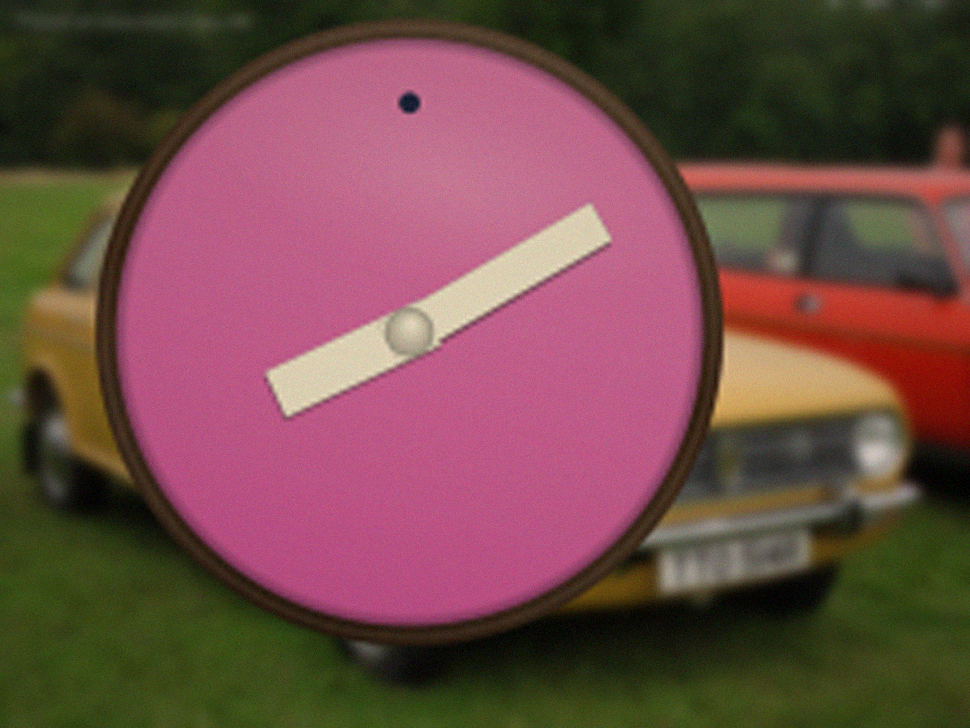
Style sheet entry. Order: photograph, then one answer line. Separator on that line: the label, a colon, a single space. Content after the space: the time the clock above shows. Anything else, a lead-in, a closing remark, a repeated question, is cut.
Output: 8:10
